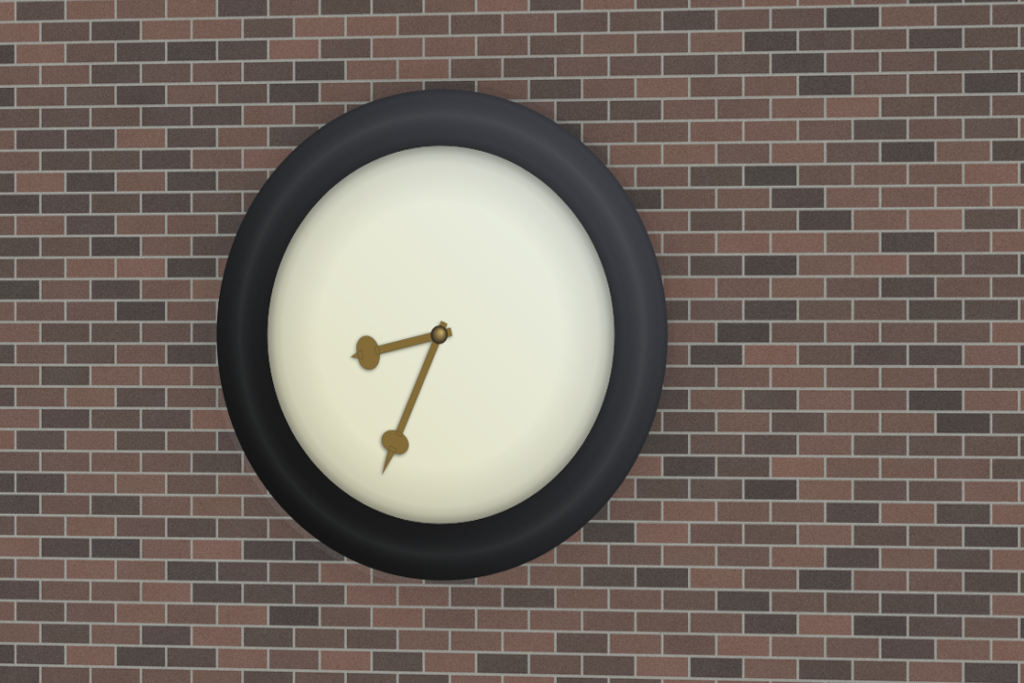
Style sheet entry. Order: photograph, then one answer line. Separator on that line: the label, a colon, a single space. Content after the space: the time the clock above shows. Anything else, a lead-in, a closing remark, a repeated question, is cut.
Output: 8:34
